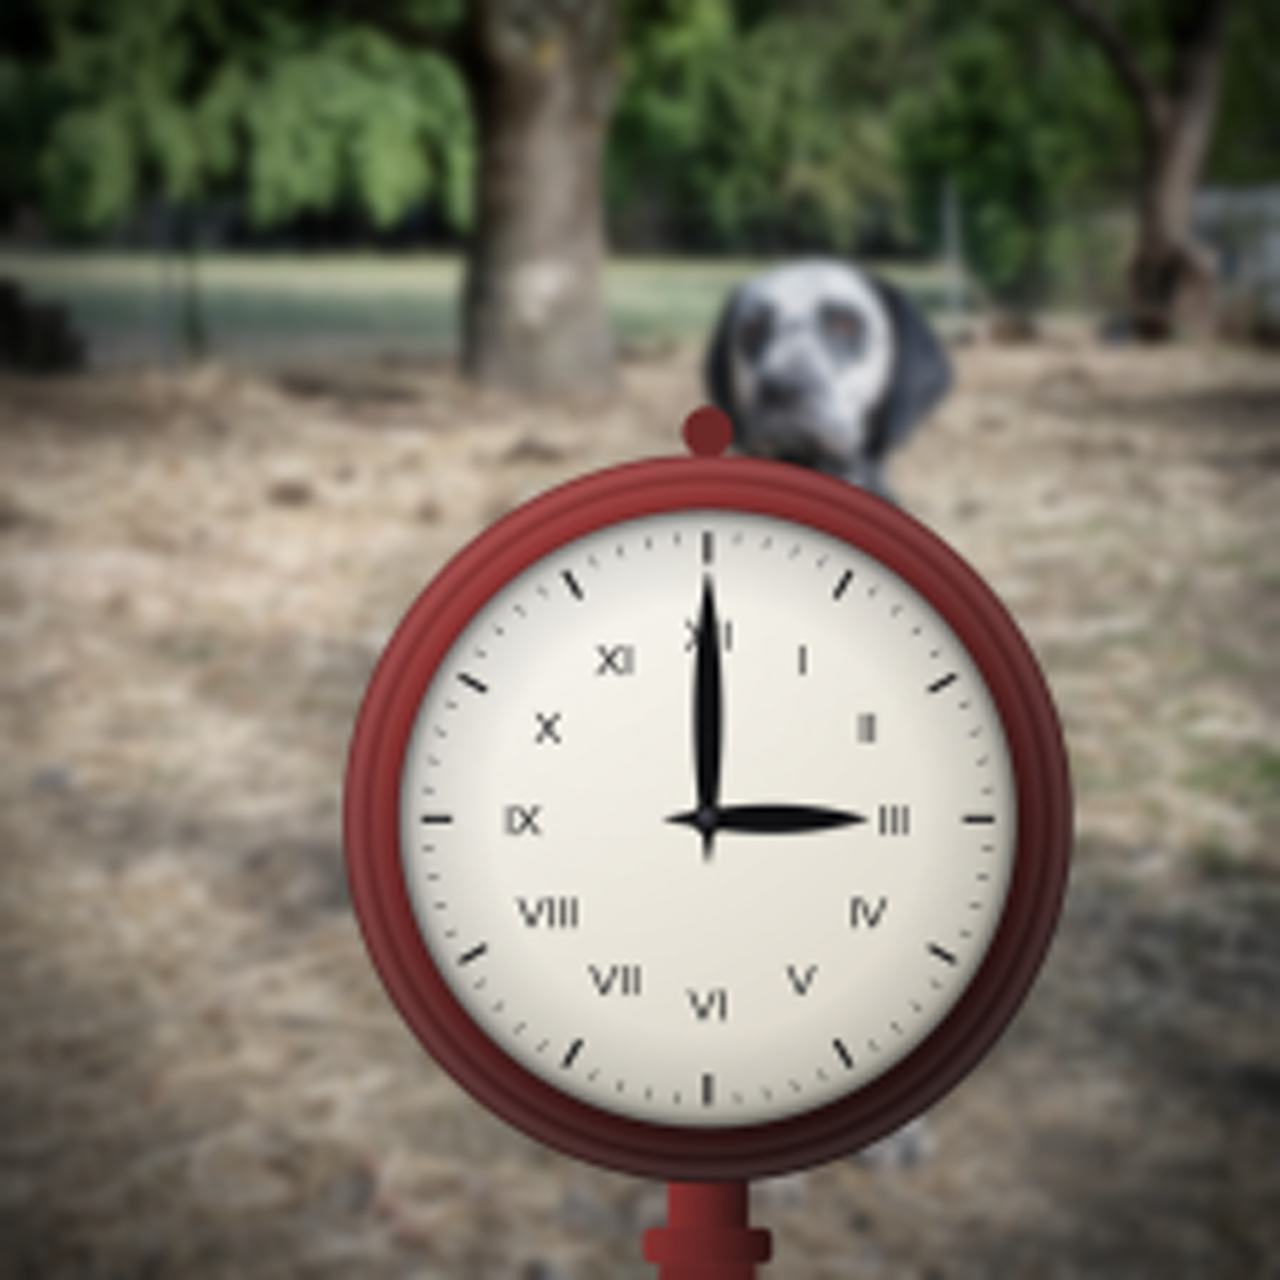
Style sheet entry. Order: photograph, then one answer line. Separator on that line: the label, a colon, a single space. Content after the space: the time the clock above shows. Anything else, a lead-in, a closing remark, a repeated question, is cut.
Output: 3:00
